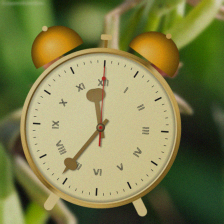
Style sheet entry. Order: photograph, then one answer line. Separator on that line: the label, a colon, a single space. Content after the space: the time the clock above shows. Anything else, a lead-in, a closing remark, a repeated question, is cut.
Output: 11:36:00
